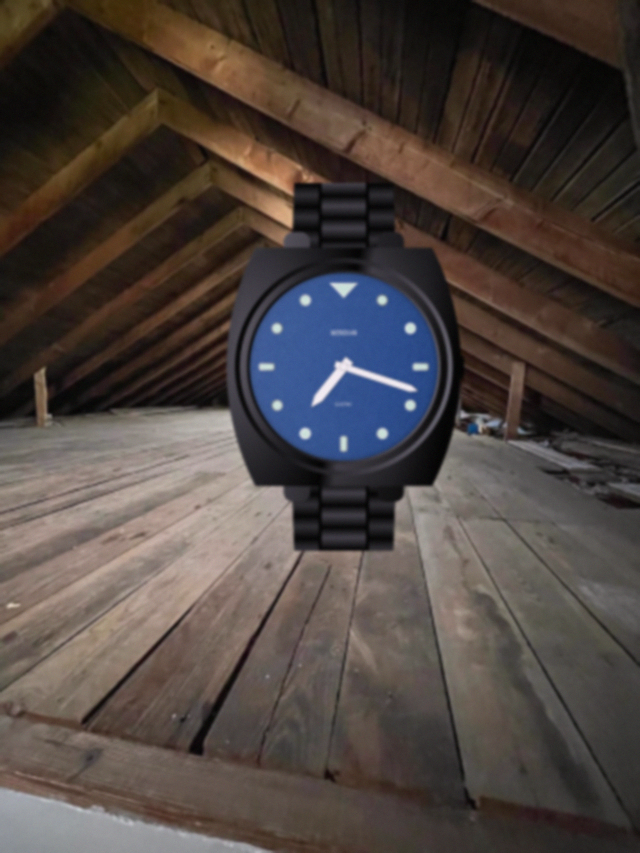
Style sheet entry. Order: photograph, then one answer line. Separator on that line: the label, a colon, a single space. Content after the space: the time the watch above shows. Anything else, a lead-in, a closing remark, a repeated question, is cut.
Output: 7:18
